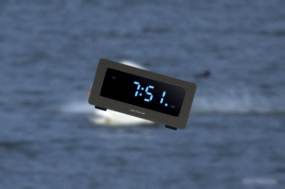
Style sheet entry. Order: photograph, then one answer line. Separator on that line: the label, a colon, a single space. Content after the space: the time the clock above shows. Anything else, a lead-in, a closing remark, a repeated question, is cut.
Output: 7:51
